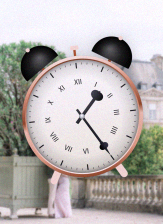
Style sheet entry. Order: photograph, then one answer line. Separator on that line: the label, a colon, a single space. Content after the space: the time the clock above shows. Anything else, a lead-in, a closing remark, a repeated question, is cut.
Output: 1:25
